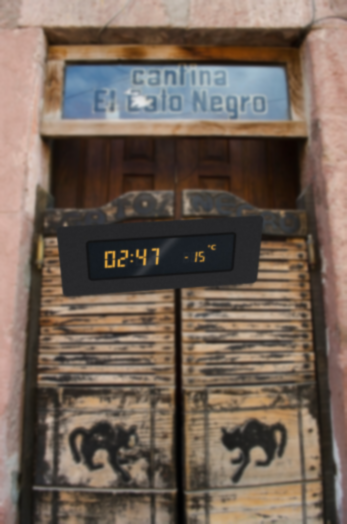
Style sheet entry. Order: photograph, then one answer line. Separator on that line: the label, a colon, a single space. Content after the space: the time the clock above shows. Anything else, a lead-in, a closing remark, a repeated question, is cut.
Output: 2:47
